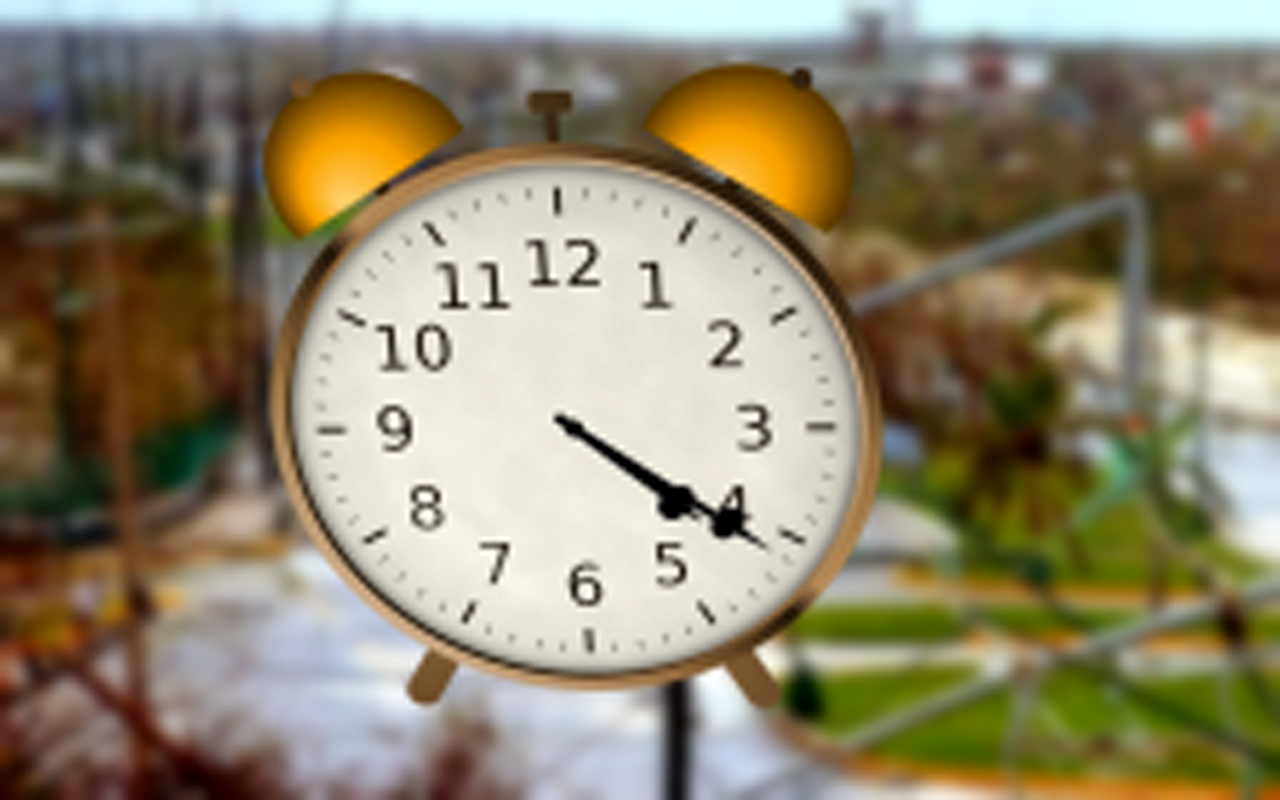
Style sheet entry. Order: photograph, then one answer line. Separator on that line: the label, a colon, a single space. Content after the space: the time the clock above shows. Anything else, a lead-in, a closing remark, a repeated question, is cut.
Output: 4:21
